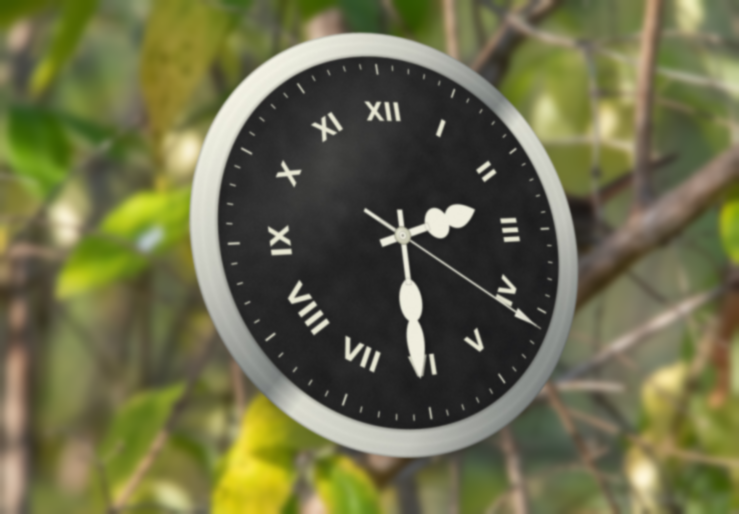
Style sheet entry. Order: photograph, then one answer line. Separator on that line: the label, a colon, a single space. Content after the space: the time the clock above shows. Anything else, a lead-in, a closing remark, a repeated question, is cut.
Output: 2:30:21
